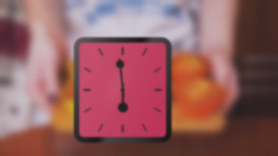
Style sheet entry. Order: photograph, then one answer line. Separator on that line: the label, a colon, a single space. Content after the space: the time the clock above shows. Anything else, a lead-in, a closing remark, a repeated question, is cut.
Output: 5:59
